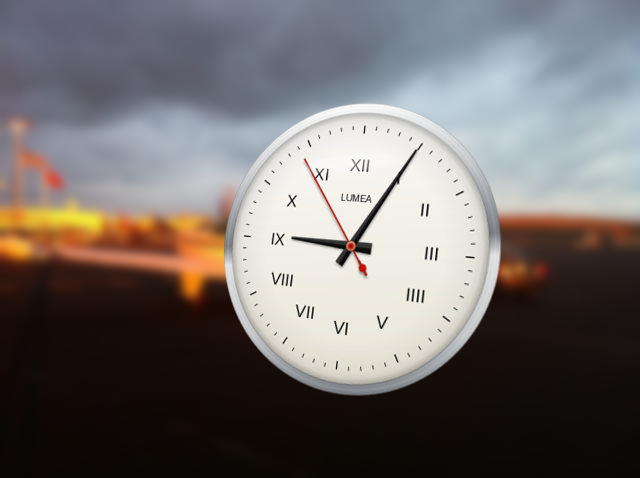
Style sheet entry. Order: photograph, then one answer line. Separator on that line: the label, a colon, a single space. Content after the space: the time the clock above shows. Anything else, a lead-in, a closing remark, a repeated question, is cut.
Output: 9:04:54
